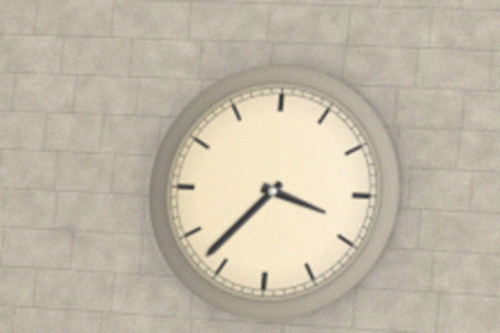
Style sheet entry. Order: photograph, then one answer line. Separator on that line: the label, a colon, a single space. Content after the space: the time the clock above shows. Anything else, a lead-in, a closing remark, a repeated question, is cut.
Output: 3:37
